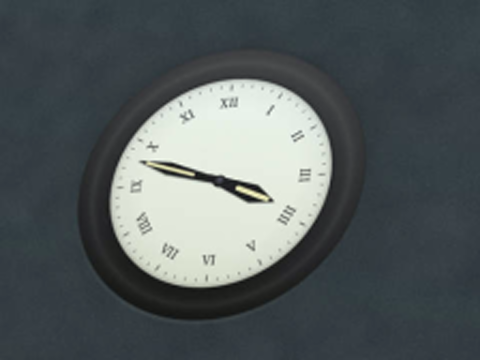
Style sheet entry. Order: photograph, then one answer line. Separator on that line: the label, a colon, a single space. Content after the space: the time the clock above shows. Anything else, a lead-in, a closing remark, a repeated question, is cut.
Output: 3:48
